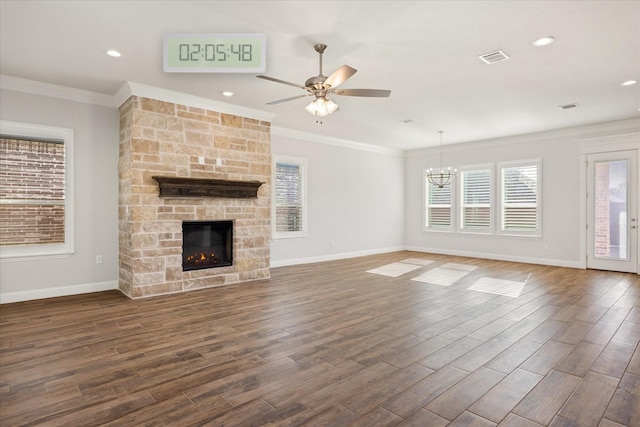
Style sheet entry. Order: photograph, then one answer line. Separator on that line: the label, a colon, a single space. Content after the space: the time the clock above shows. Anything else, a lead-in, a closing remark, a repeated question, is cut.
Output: 2:05:48
